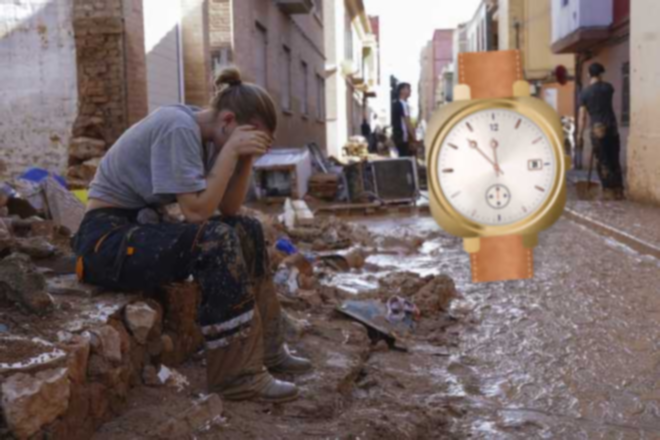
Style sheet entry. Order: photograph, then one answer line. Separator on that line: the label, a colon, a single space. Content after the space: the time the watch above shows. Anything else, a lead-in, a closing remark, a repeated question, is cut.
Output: 11:53
